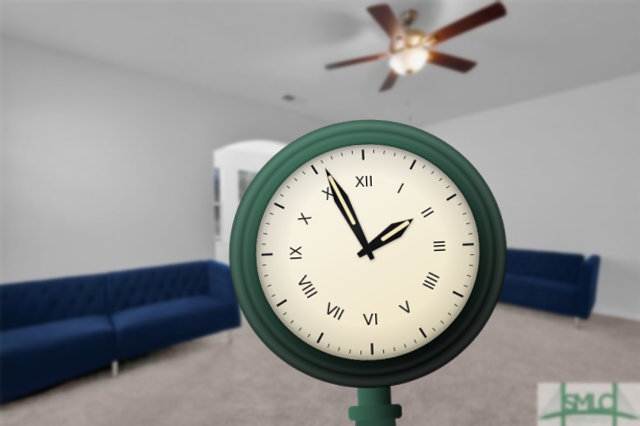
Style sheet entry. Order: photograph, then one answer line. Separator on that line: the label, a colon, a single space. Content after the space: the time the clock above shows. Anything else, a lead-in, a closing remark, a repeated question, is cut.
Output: 1:56
